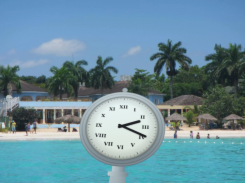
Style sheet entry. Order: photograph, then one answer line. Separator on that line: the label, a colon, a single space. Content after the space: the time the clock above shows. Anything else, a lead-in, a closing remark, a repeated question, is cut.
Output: 2:19
